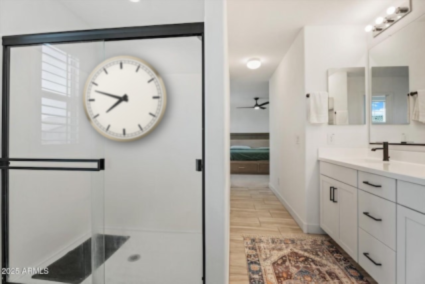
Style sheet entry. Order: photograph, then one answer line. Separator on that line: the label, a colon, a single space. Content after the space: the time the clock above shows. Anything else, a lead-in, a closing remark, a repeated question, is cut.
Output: 7:48
